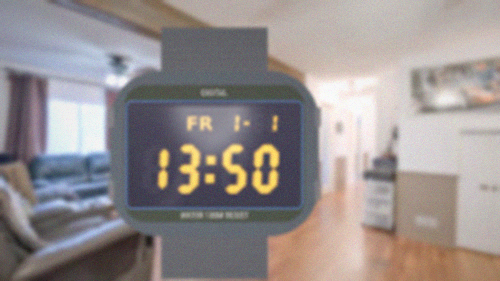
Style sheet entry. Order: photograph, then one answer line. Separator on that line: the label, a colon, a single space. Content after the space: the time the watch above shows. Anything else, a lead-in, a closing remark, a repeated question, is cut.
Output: 13:50
